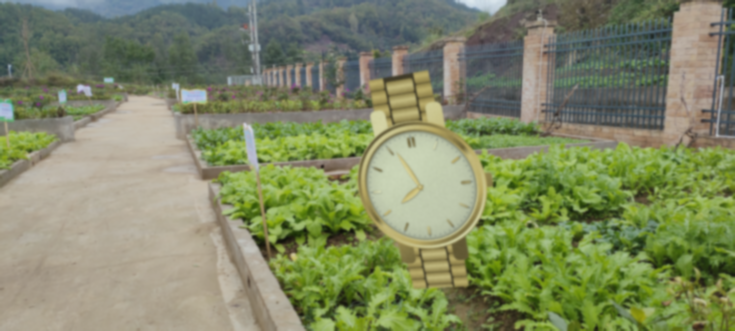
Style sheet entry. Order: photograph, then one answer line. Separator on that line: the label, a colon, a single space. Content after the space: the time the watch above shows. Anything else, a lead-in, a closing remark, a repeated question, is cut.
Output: 7:56
